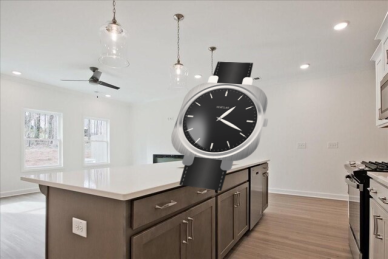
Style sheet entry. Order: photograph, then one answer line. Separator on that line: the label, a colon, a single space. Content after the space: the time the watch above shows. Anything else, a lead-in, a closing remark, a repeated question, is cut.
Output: 1:19
